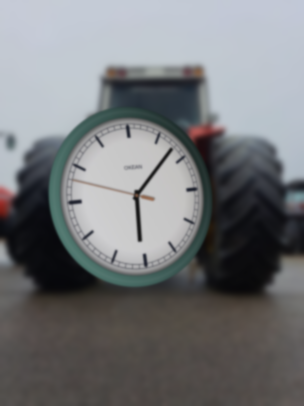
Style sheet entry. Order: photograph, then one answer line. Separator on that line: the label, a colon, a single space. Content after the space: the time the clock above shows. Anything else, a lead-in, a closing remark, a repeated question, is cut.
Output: 6:07:48
